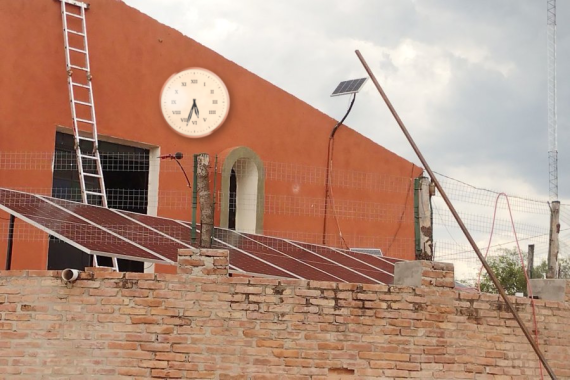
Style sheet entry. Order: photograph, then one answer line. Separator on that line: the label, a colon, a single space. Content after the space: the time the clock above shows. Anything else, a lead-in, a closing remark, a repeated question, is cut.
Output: 5:33
